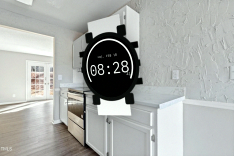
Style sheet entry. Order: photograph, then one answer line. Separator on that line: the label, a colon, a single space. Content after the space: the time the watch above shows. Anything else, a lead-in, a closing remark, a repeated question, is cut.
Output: 8:28
